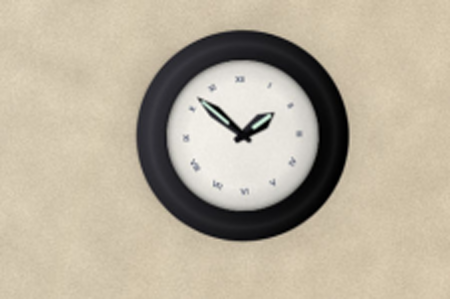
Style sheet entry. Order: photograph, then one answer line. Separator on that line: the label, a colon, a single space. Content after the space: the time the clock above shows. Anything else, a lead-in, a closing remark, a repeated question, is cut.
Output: 1:52
